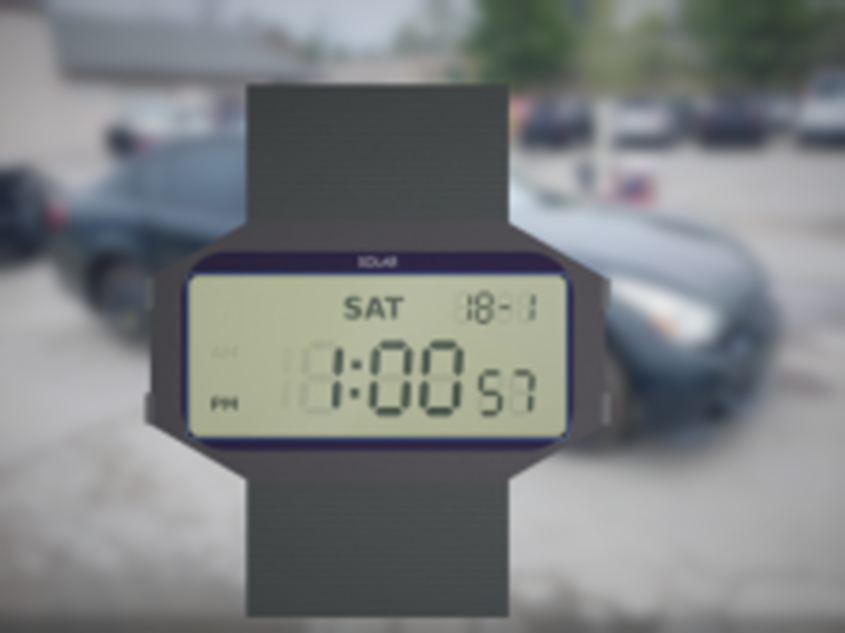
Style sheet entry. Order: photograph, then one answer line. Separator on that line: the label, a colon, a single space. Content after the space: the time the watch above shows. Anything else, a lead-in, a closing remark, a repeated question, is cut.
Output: 1:00:57
